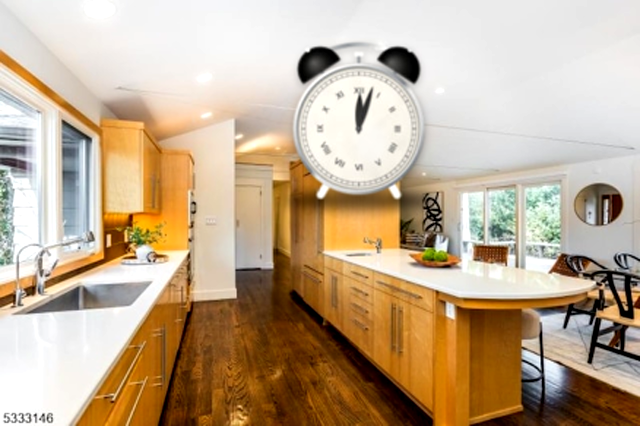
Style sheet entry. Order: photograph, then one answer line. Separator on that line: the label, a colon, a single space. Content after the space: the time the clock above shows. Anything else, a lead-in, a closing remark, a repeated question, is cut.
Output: 12:03
